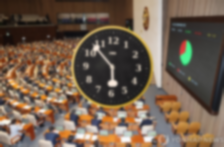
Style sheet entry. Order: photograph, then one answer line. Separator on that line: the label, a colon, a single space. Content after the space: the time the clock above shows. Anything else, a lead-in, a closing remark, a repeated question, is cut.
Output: 5:53
